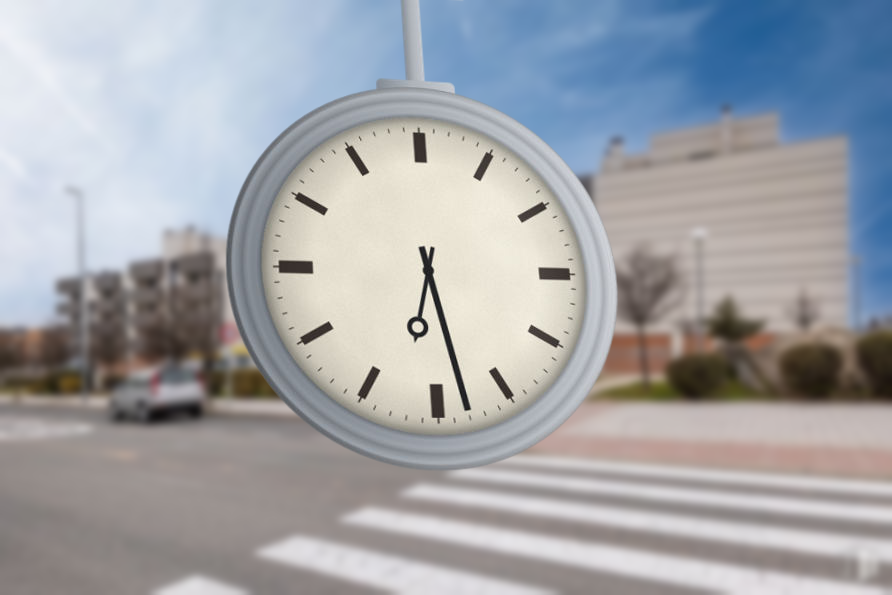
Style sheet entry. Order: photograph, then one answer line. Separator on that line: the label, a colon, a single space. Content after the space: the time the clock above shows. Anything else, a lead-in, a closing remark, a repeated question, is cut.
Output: 6:28
